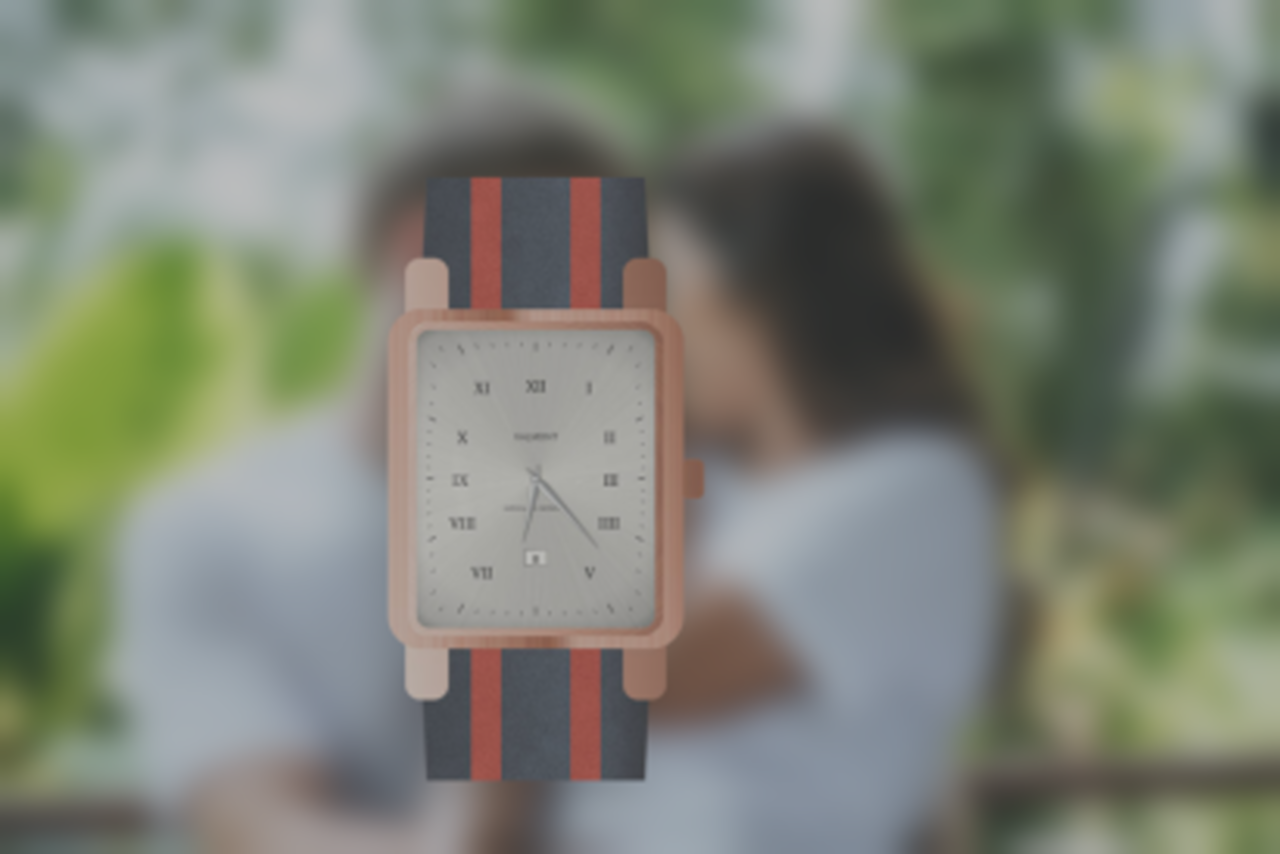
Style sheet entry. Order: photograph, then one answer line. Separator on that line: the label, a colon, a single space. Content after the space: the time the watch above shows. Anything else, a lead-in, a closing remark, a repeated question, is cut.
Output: 6:23
